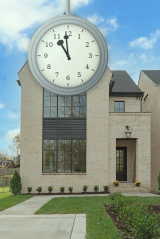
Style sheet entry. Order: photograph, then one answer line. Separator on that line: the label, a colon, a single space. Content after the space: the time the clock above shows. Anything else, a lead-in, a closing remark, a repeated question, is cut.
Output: 10:59
